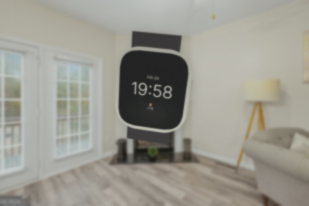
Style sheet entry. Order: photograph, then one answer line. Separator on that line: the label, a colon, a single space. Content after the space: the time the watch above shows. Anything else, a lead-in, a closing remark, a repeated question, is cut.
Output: 19:58
